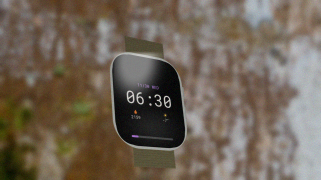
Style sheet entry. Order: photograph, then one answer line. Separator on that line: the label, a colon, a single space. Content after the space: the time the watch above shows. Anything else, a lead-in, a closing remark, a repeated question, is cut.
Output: 6:30
